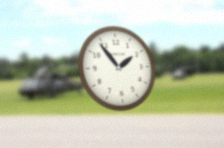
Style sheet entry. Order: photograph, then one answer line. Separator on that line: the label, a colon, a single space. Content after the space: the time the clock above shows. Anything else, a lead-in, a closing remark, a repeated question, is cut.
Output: 1:54
